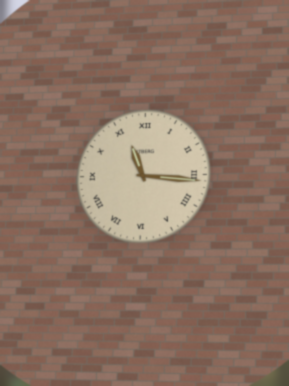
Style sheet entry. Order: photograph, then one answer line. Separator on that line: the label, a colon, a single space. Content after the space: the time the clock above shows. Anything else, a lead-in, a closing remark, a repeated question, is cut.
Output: 11:16
